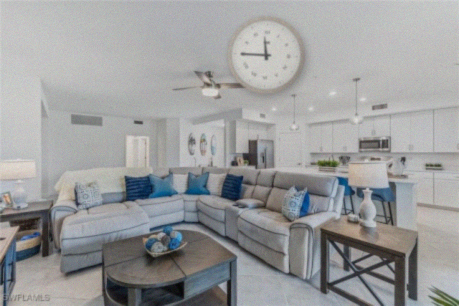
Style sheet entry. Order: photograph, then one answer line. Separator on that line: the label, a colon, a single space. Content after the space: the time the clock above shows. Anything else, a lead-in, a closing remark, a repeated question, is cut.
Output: 11:45
